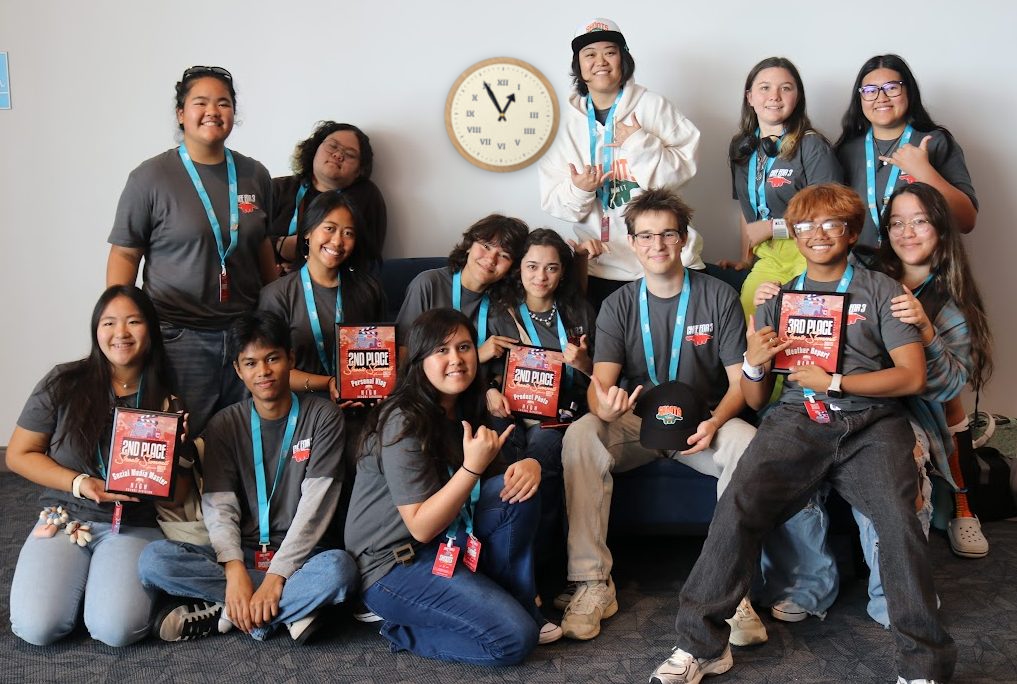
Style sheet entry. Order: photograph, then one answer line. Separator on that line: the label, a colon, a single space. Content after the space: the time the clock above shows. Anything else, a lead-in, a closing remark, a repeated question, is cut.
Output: 12:55
